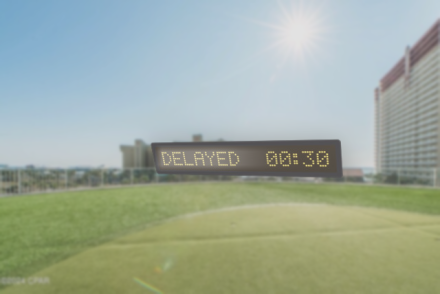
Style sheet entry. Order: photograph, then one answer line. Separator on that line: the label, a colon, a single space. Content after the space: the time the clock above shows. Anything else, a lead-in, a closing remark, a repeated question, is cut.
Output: 0:30
